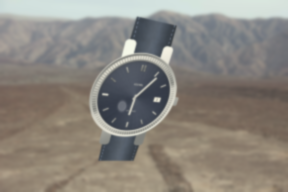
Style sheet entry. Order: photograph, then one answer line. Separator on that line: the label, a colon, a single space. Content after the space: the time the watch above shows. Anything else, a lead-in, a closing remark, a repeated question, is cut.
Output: 6:06
